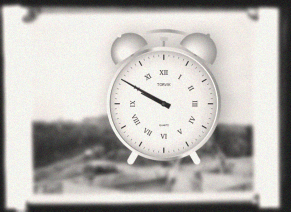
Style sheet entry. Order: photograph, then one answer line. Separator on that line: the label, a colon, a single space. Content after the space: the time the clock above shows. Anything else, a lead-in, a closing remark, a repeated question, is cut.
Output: 9:50
